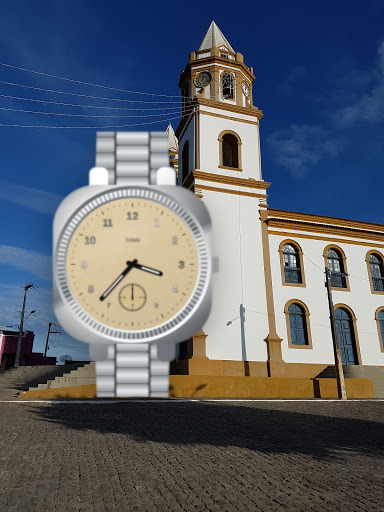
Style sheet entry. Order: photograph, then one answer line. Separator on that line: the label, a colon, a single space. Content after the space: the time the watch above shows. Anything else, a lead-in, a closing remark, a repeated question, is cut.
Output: 3:37
